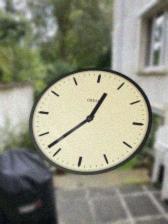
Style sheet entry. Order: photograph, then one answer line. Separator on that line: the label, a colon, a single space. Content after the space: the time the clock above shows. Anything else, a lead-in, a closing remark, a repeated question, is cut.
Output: 12:37
